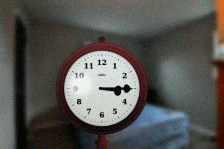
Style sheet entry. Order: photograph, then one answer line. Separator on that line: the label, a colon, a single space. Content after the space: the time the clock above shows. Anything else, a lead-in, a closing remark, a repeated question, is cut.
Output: 3:15
